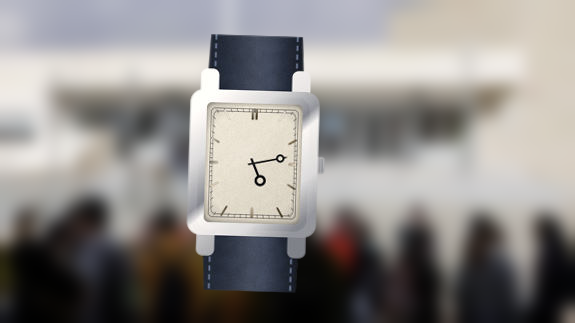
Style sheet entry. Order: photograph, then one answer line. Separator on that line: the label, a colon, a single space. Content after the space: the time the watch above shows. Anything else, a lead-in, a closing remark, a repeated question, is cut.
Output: 5:13
